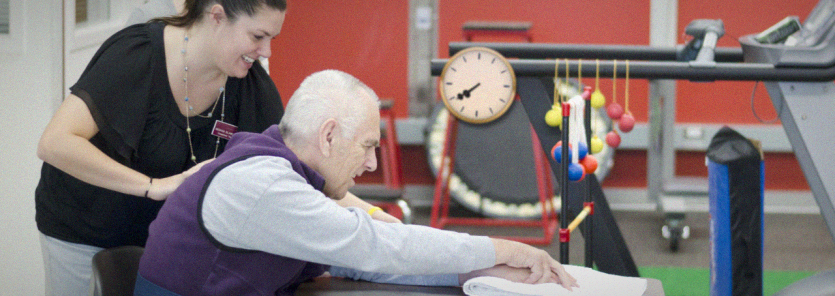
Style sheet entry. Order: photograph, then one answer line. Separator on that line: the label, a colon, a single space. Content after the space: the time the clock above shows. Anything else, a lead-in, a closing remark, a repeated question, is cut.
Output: 7:39
